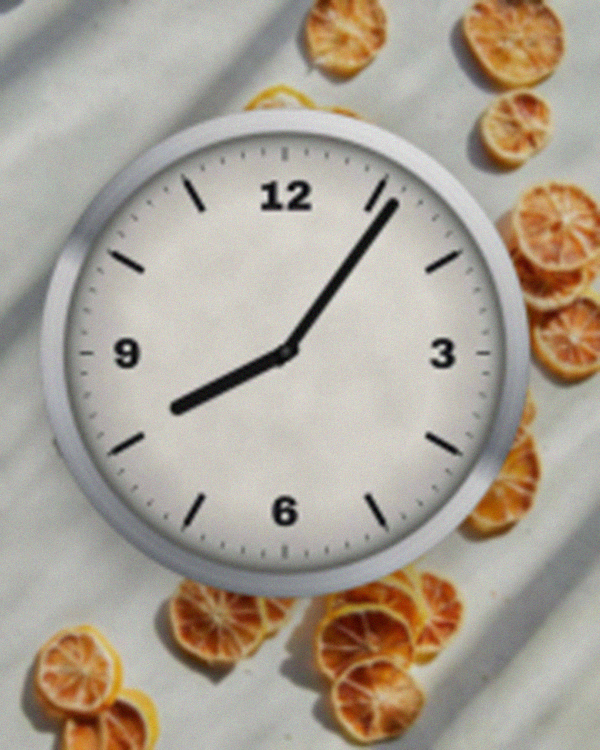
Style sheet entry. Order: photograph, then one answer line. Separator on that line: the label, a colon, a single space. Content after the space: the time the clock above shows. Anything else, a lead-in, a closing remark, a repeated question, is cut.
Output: 8:06
